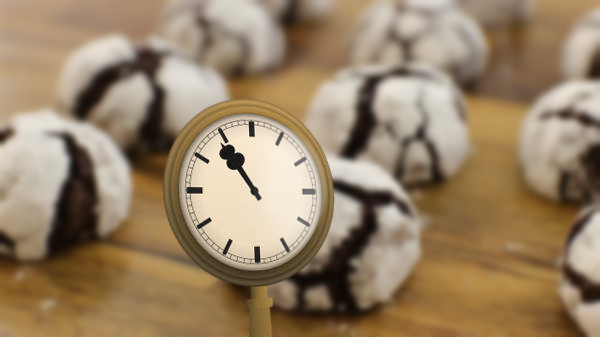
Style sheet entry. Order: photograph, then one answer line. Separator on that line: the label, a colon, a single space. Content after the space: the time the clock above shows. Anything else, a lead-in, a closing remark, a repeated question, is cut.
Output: 10:54
